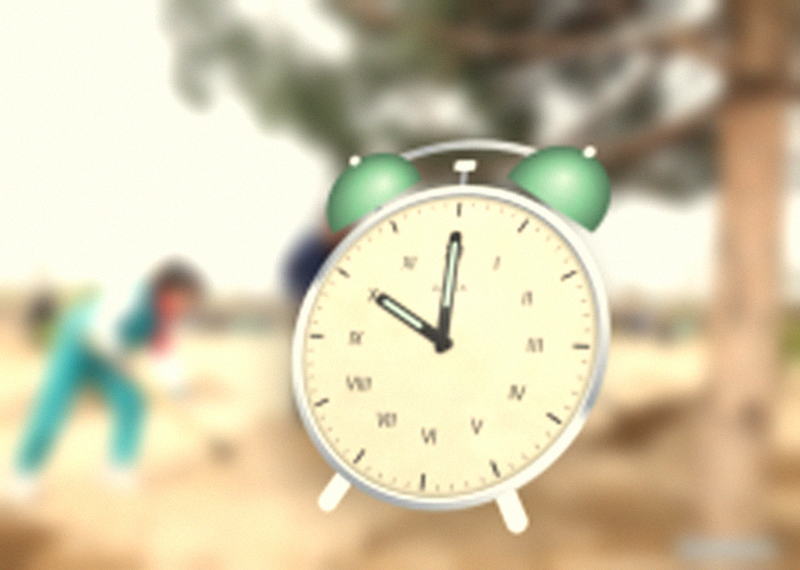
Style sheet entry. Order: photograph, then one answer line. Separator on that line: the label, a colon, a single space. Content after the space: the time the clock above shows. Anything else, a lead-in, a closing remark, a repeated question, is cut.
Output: 10:00
